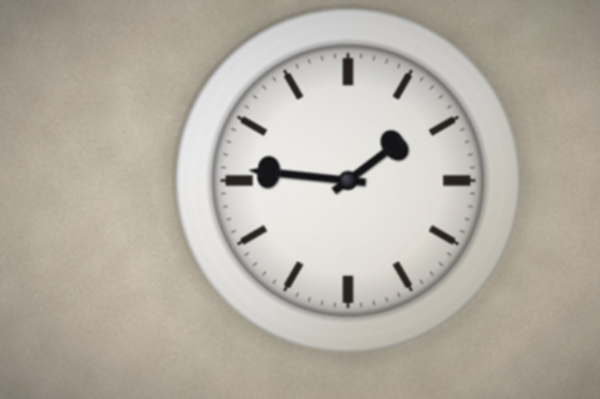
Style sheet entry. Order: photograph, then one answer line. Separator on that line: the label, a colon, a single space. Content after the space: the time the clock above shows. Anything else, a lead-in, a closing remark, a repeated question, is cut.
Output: 1:46
